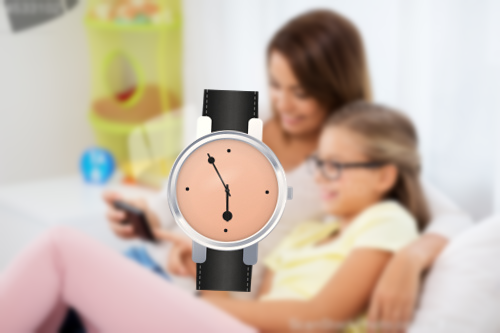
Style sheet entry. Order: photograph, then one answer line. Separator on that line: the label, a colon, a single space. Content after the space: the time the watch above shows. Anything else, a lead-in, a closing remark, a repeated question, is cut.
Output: 5:55
